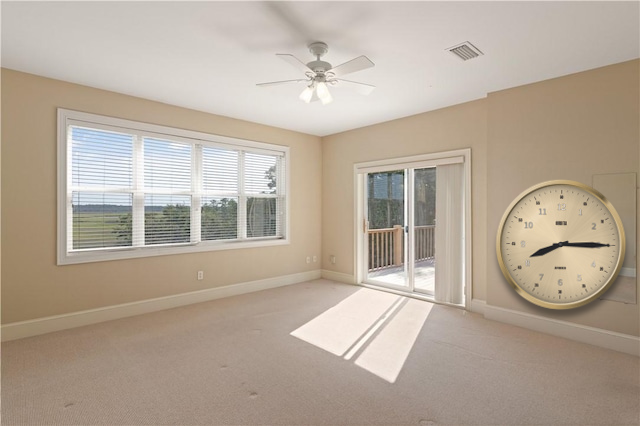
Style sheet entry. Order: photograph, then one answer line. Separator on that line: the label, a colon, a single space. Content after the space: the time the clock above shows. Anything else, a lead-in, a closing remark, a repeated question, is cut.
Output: 8:15
